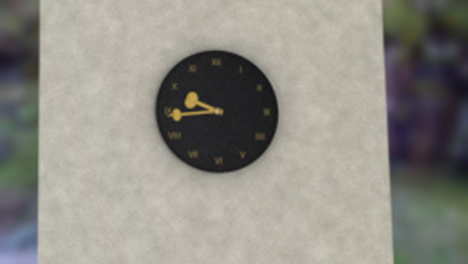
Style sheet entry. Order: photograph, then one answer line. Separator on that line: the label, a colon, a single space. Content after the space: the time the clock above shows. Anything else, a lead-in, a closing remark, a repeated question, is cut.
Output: 9:44
